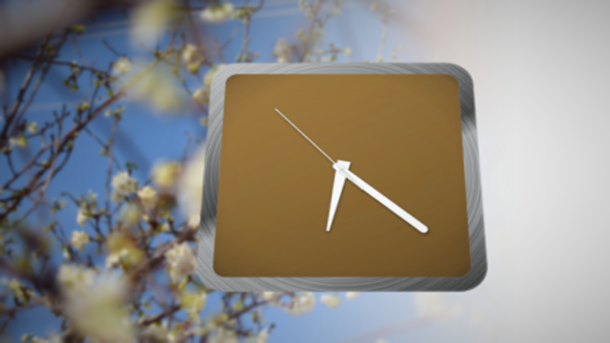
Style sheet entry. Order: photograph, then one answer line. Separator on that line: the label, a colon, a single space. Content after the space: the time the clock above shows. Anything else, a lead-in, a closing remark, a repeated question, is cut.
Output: 6:21:53
